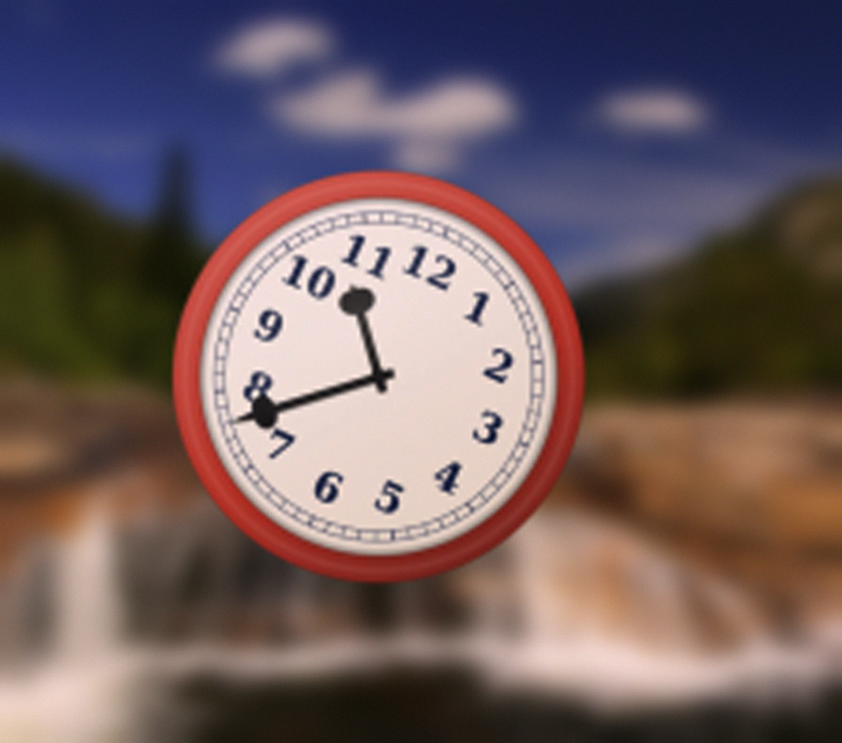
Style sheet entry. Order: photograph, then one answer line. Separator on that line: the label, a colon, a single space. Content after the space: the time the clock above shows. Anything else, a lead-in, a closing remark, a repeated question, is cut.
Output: 10:38
